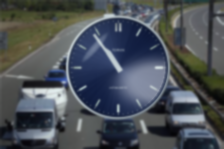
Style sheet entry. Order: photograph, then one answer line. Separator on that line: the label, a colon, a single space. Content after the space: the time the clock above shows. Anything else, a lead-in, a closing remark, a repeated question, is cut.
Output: 10:54
